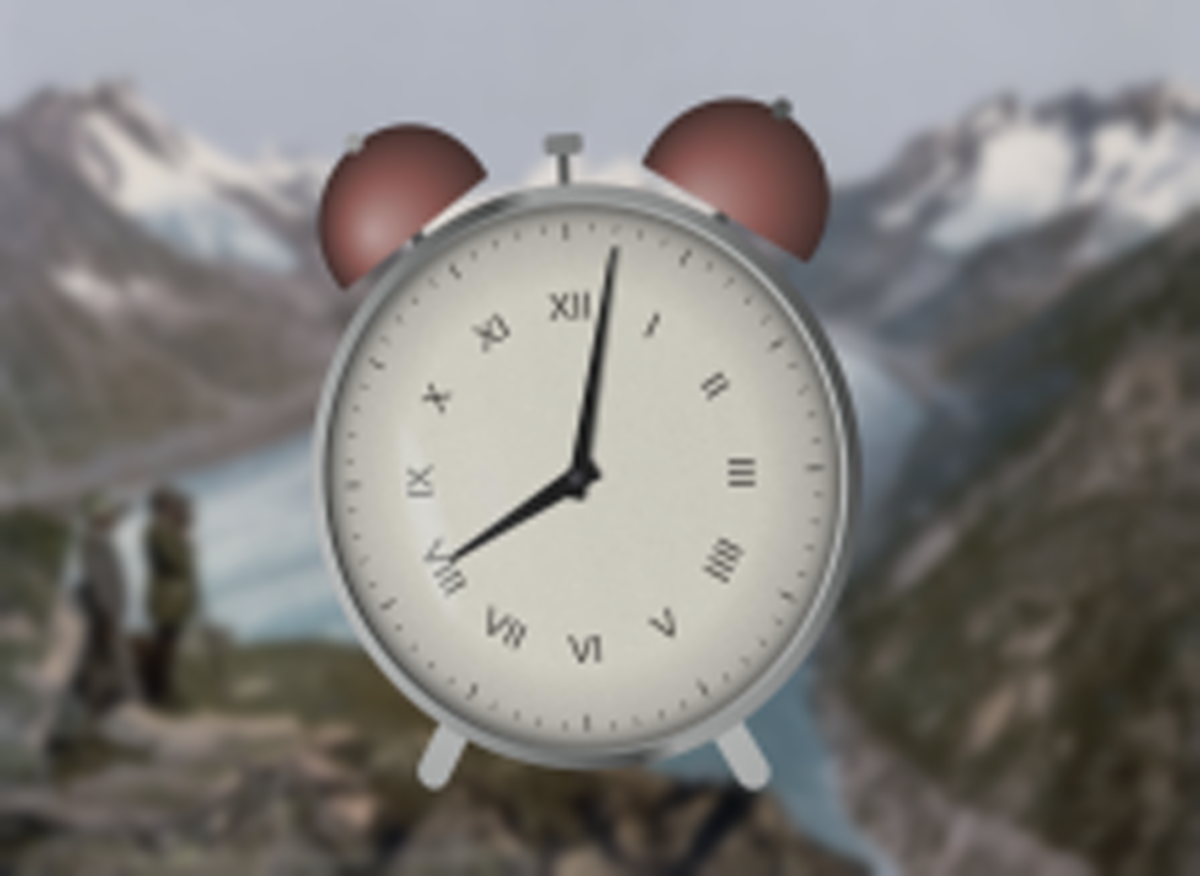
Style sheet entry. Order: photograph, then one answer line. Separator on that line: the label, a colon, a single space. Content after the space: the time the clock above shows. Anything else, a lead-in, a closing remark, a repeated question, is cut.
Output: 8:02
